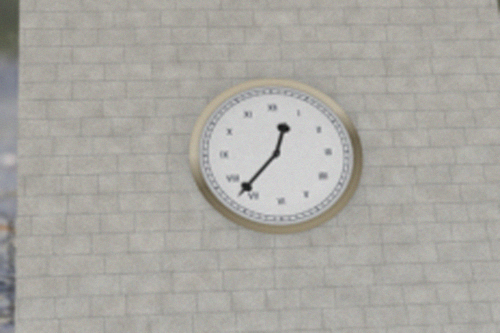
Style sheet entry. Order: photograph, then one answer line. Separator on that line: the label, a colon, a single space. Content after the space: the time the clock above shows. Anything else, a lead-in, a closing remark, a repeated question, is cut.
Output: 12:37
